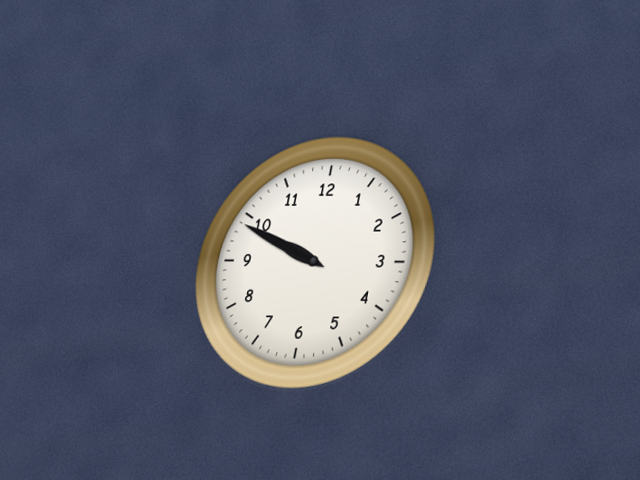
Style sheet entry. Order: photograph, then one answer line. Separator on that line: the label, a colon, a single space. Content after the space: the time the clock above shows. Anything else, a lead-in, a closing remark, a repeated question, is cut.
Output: 9:49
